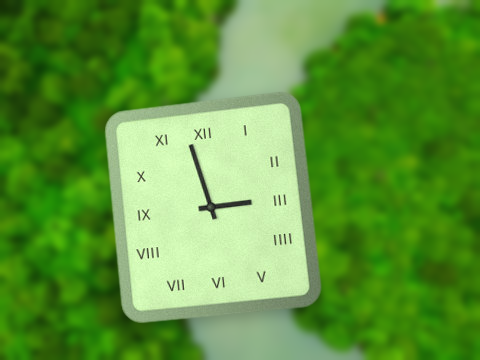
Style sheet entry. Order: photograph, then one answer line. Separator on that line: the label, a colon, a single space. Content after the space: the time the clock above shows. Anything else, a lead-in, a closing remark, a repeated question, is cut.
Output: 2:58
